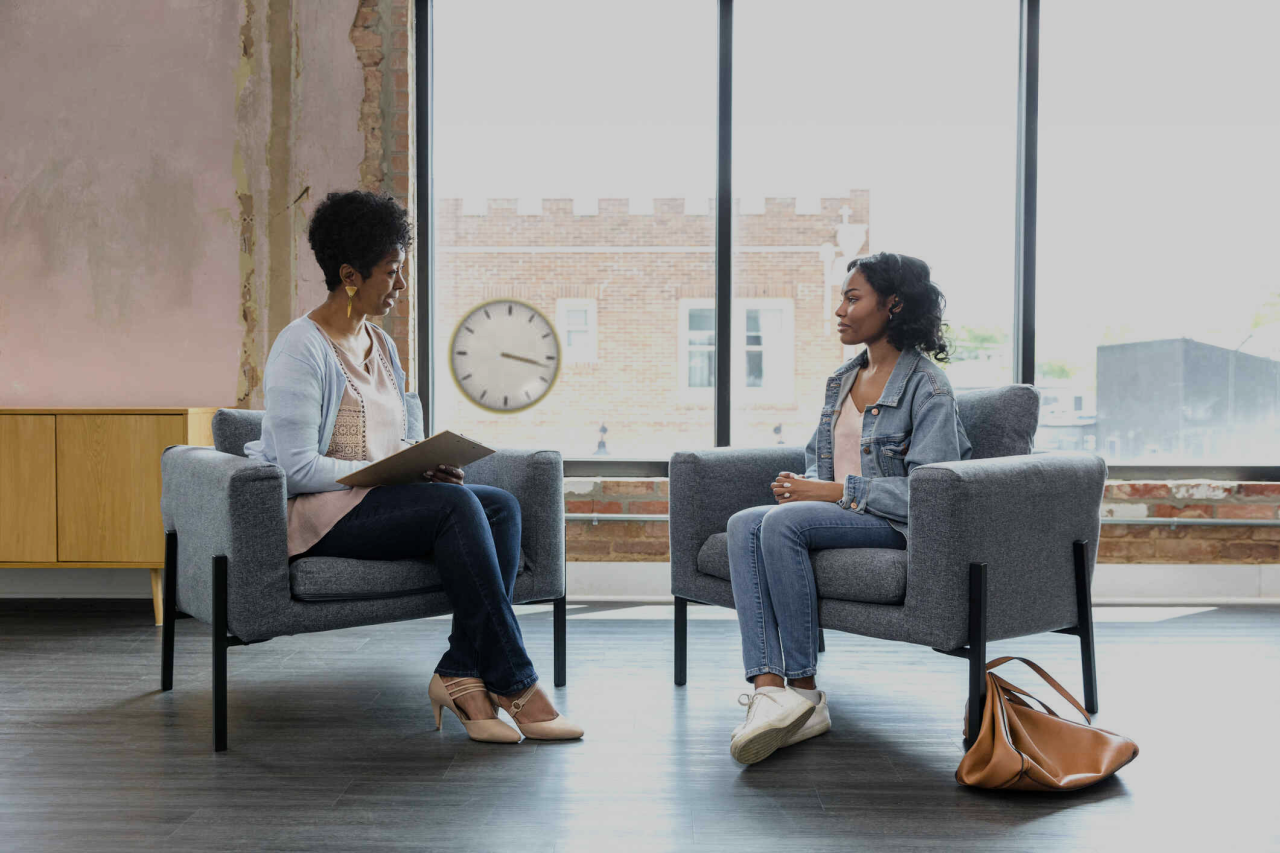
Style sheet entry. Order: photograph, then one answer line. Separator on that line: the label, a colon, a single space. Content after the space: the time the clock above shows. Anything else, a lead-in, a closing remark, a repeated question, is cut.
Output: 3:17
